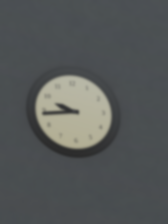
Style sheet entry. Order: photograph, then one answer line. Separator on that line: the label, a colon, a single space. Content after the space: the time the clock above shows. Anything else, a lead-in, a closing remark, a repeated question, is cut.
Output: 9:44
